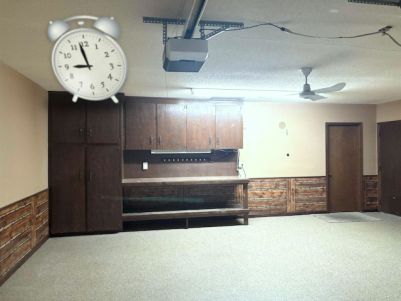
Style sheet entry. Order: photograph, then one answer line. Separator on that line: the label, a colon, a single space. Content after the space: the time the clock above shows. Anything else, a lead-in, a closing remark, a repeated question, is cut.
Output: 8:58
